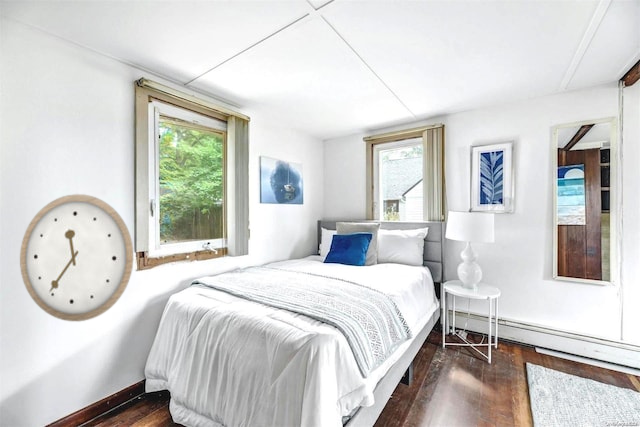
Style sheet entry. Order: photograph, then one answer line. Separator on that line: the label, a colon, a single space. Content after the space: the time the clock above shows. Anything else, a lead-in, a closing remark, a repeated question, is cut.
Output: 11:36
